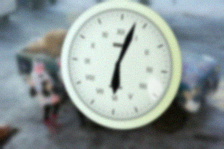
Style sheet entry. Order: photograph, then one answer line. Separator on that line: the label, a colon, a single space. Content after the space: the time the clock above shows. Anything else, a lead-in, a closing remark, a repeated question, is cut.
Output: 6:03
